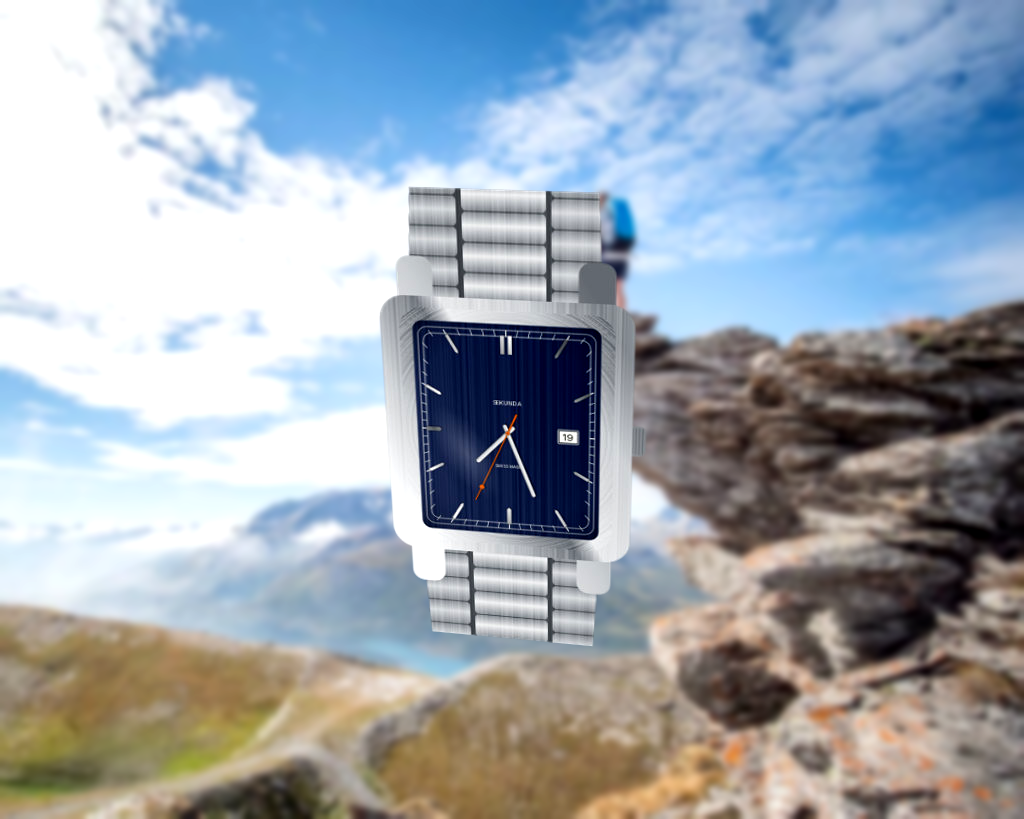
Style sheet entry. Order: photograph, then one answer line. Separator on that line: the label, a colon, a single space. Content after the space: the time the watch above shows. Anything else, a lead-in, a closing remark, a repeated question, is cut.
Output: 7:26:34
